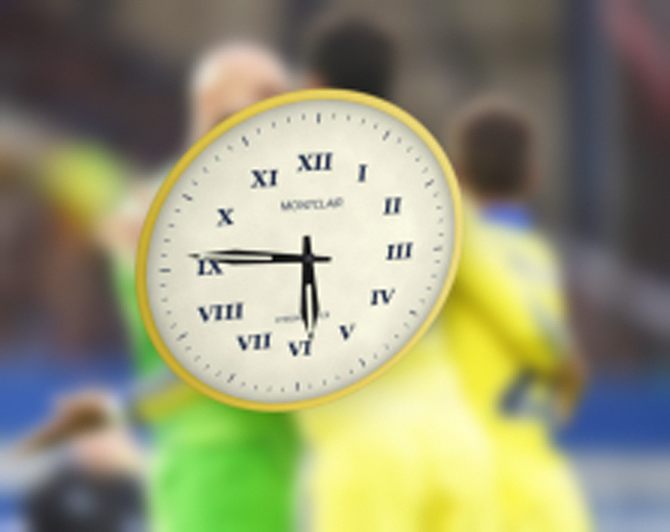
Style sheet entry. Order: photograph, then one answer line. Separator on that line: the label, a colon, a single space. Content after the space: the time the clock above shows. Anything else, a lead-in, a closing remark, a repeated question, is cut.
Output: 5:46
